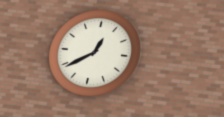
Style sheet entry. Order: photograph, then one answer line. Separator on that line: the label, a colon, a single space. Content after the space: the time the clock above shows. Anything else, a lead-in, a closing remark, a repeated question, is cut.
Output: 12:39
